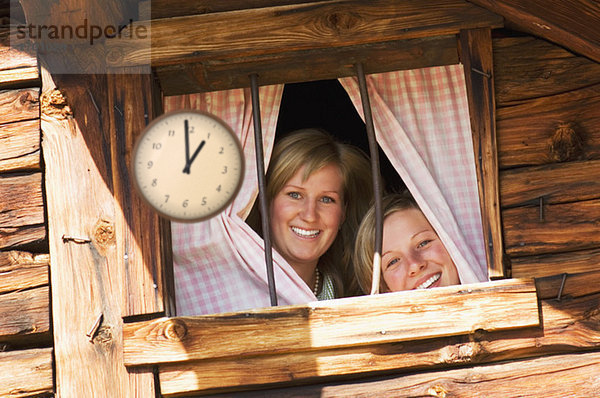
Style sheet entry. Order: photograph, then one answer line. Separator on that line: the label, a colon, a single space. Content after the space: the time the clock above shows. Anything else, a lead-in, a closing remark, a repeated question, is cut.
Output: 12:59
